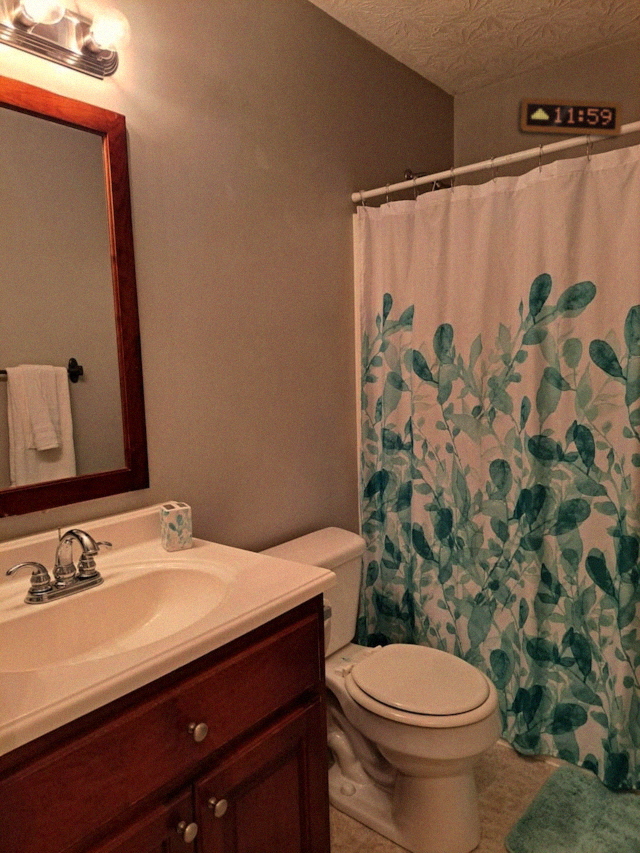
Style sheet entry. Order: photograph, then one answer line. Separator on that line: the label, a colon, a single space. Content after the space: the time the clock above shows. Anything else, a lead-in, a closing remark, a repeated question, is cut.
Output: 11:59
